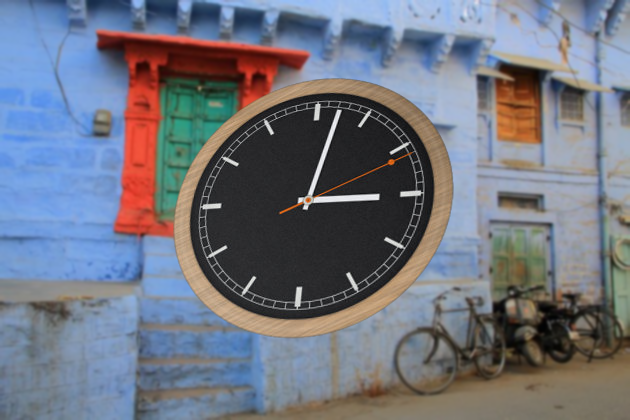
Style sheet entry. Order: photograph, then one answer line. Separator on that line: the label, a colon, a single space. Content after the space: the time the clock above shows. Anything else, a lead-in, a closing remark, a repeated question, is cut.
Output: 3:02:11
